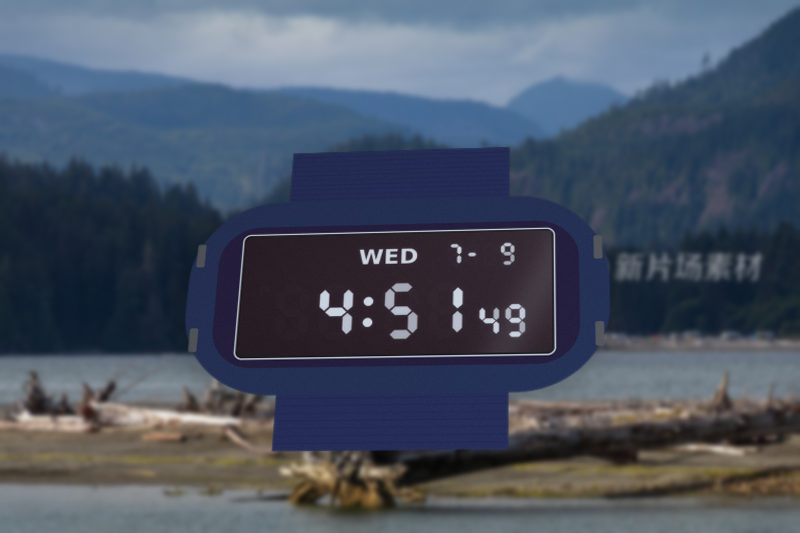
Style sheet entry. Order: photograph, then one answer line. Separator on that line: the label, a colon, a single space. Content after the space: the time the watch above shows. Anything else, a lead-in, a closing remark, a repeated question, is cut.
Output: 4:51:49
